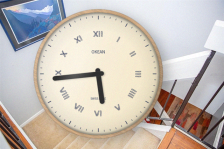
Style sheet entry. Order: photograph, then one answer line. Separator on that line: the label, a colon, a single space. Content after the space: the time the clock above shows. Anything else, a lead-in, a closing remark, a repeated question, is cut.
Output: 5:44
